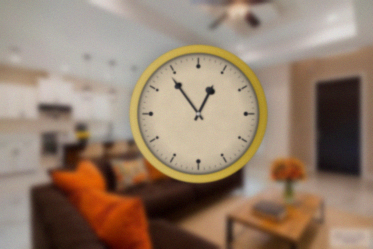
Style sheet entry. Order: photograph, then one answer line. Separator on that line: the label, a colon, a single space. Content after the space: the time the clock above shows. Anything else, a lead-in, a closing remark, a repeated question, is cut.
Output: 12:54
